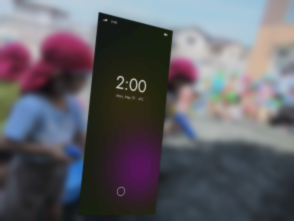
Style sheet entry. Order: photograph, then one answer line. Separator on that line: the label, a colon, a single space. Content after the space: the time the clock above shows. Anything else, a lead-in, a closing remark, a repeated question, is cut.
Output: 2:00
